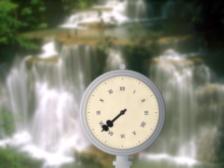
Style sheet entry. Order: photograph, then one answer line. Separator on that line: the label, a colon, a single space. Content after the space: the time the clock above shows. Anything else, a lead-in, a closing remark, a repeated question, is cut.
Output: 7:38
